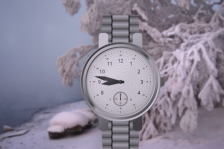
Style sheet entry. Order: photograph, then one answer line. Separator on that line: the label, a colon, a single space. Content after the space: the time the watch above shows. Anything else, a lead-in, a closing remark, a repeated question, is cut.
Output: 8:47
